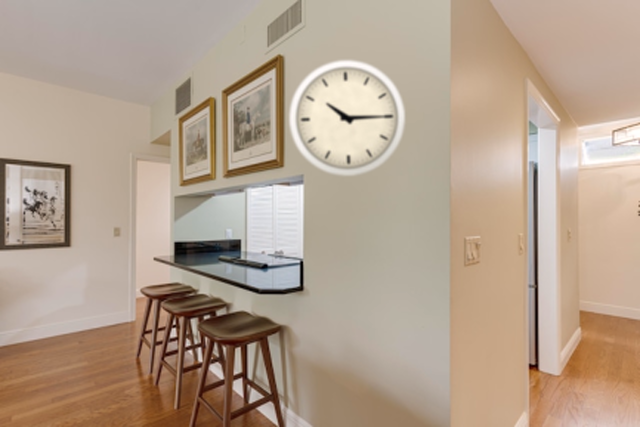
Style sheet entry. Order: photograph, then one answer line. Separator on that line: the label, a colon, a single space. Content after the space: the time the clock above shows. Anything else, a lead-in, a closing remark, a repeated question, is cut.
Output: 10:15
